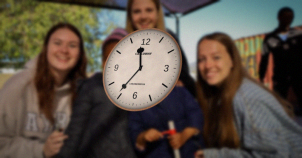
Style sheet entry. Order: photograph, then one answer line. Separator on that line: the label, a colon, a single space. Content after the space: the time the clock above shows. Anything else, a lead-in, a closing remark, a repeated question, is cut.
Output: 11:36
